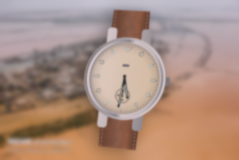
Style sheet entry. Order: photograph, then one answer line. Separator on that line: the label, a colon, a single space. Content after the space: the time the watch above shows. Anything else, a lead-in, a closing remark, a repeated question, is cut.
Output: 5:31
